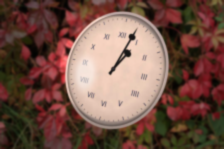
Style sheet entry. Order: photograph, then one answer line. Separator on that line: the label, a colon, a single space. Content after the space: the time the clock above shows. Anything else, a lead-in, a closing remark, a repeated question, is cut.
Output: 1:03
